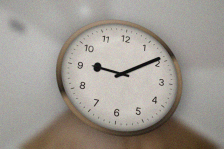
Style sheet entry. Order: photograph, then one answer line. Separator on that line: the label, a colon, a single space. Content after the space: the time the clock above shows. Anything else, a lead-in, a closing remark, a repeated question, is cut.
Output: 9:09
